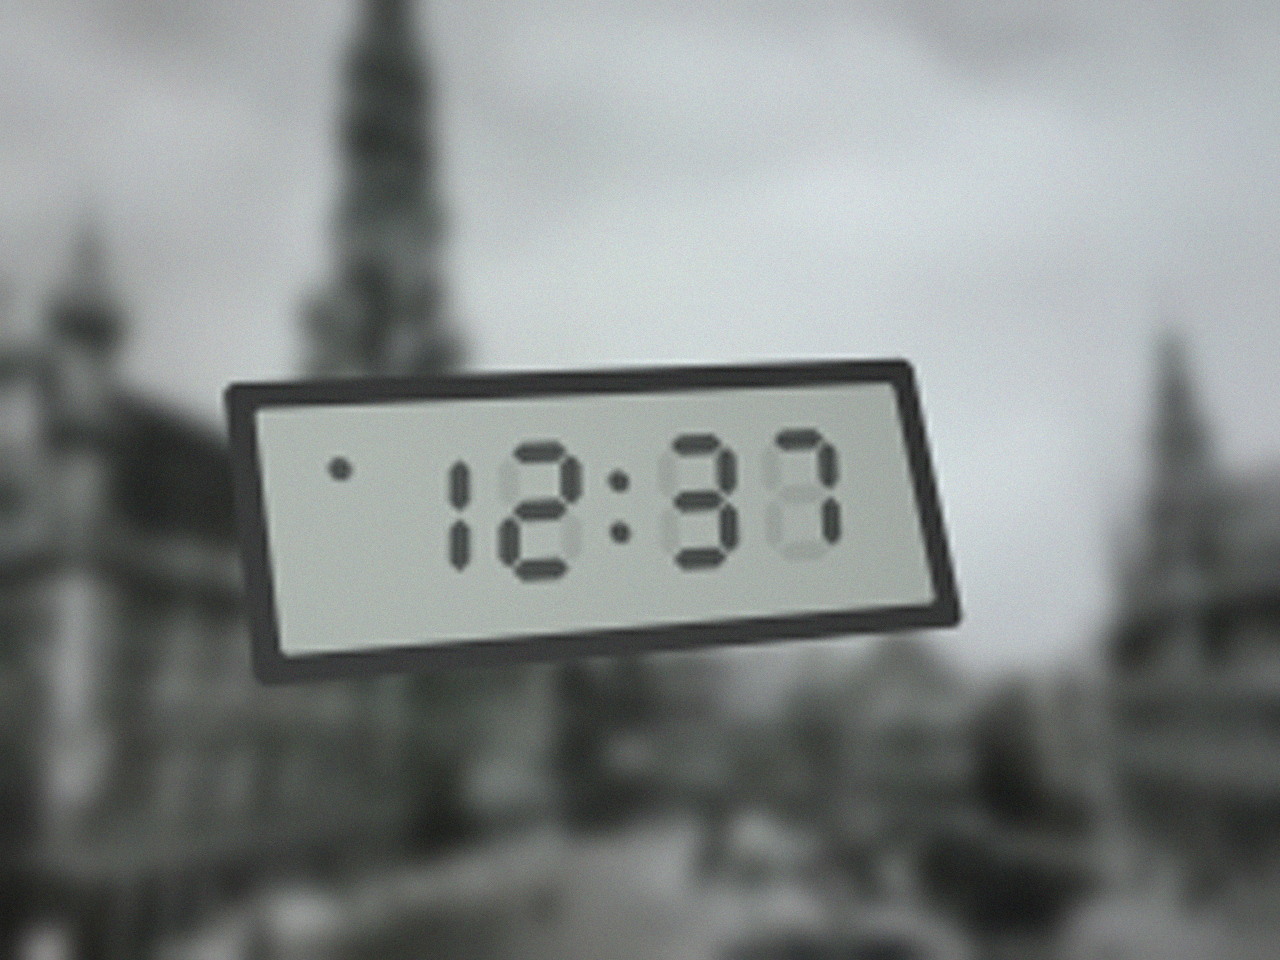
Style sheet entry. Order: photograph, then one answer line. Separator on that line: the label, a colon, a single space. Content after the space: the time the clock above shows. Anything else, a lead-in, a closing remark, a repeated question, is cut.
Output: 12:37
